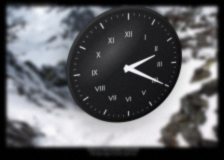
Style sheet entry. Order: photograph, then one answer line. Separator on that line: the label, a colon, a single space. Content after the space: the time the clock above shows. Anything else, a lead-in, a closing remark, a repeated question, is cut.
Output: 2:20
